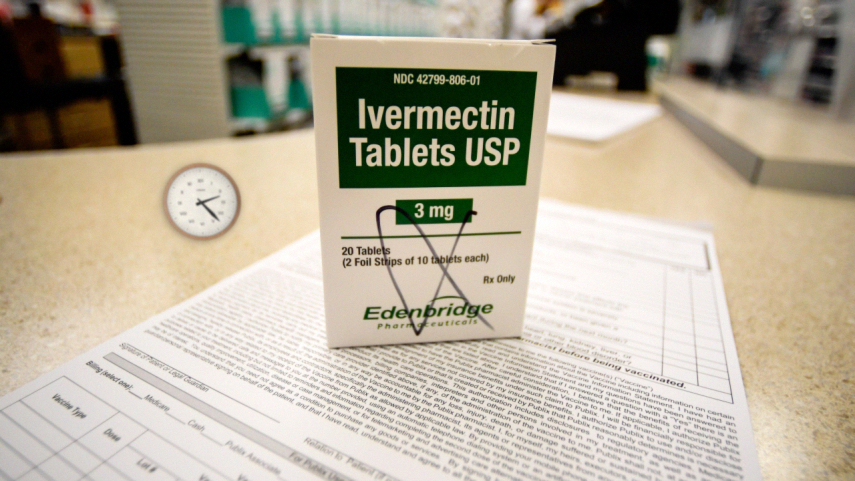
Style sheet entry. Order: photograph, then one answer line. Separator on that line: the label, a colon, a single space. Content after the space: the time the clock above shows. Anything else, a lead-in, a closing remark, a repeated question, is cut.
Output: 2:23
